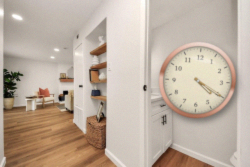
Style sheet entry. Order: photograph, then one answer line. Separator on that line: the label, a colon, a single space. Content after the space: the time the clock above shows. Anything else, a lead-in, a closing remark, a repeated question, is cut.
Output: 4:20
